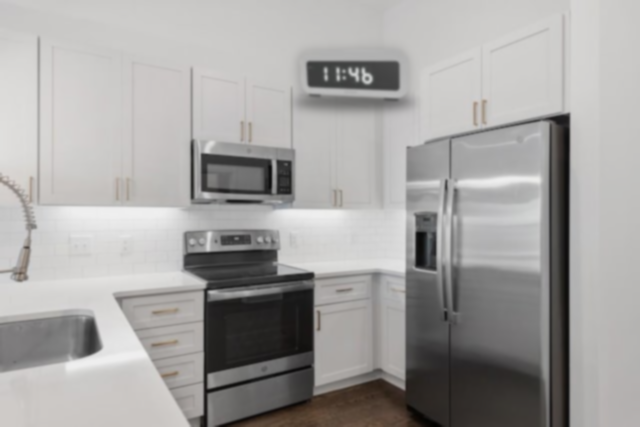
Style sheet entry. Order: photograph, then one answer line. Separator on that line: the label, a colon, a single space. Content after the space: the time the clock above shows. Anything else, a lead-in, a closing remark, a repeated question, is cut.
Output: 11:46
